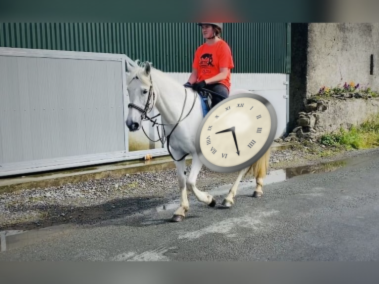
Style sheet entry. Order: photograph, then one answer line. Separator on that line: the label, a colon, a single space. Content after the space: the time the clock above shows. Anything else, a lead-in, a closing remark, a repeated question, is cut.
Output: 8:25
